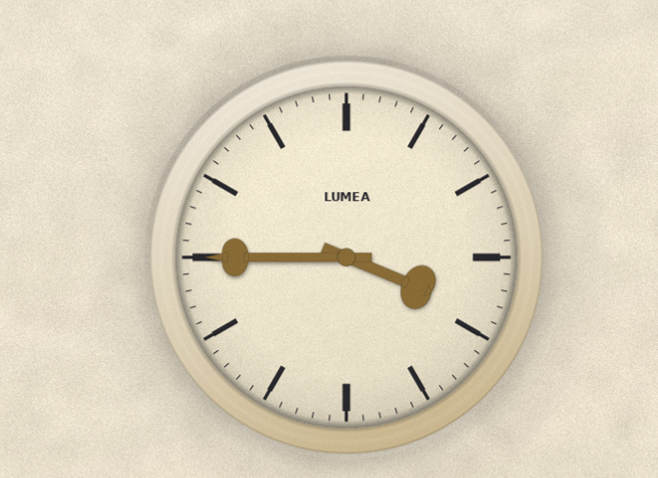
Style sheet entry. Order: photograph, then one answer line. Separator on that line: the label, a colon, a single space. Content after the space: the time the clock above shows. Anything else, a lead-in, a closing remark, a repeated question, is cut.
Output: 3:45
